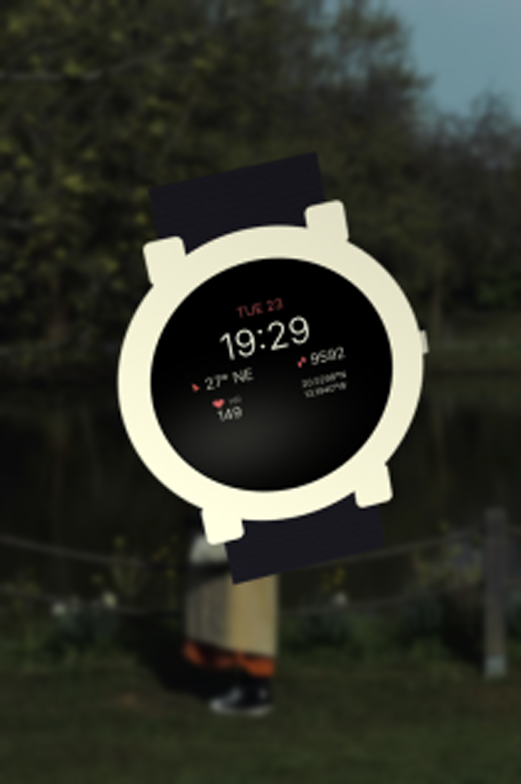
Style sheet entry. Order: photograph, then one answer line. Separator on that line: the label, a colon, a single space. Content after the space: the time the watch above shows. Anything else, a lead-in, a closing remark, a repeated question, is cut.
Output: 19:29
